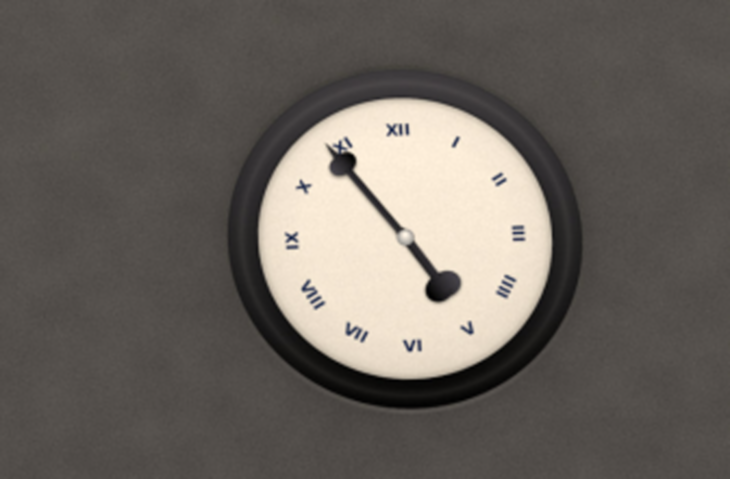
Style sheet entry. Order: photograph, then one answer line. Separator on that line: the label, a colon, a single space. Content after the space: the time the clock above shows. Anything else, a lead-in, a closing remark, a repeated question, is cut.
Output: 4:54
